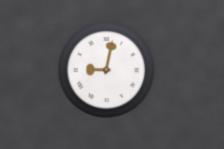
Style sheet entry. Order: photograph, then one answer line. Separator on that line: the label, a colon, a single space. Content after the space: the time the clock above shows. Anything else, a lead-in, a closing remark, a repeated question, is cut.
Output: 9:02
